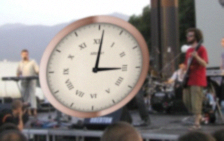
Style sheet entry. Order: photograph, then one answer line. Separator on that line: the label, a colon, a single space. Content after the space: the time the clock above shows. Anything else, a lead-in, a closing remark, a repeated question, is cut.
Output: 3:01
